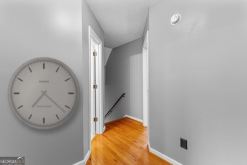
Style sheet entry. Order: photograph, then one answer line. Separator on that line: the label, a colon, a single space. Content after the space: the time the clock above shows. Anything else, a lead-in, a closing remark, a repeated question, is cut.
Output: 7:22
